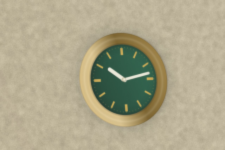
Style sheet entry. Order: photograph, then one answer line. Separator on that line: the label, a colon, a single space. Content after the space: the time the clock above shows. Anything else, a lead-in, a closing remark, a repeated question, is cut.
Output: 10:13
